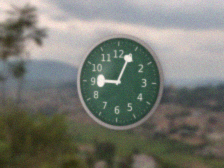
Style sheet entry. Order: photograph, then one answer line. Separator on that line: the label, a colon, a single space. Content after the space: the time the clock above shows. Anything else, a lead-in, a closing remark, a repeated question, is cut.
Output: 9:04
